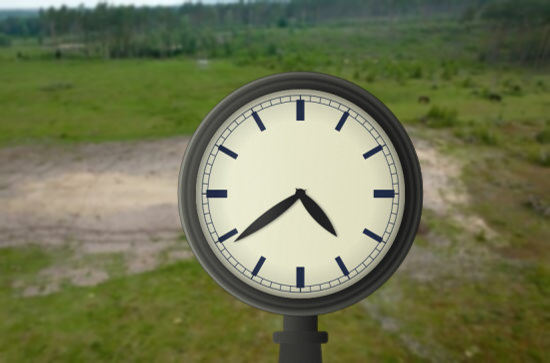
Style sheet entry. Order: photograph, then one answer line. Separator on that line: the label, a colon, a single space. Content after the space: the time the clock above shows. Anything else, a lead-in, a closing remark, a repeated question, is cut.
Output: 4:39
